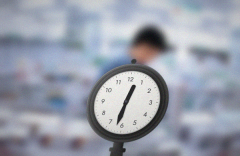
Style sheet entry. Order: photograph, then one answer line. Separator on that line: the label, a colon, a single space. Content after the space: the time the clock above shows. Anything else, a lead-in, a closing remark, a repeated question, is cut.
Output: 12:32
